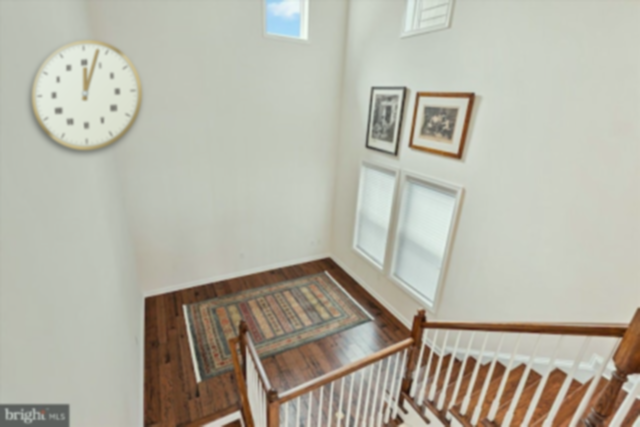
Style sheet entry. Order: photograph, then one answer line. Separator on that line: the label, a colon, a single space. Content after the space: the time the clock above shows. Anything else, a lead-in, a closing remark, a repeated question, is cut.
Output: 12:03
